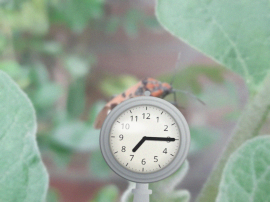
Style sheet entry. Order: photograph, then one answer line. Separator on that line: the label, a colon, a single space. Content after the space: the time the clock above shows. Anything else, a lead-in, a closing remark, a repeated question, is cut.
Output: 7:15
